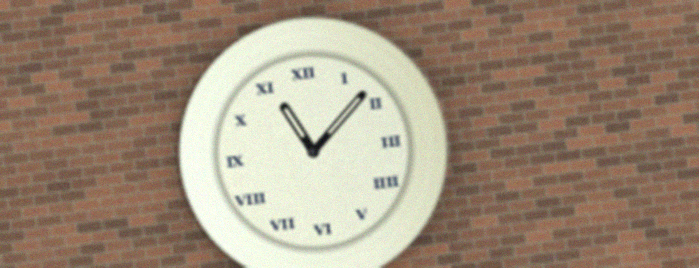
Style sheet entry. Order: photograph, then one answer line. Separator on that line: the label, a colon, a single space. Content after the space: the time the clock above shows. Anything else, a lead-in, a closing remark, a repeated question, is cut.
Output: 11:08
